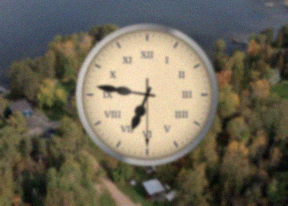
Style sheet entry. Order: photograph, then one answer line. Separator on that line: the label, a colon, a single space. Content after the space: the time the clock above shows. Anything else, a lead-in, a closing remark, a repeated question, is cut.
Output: 6:46:30
